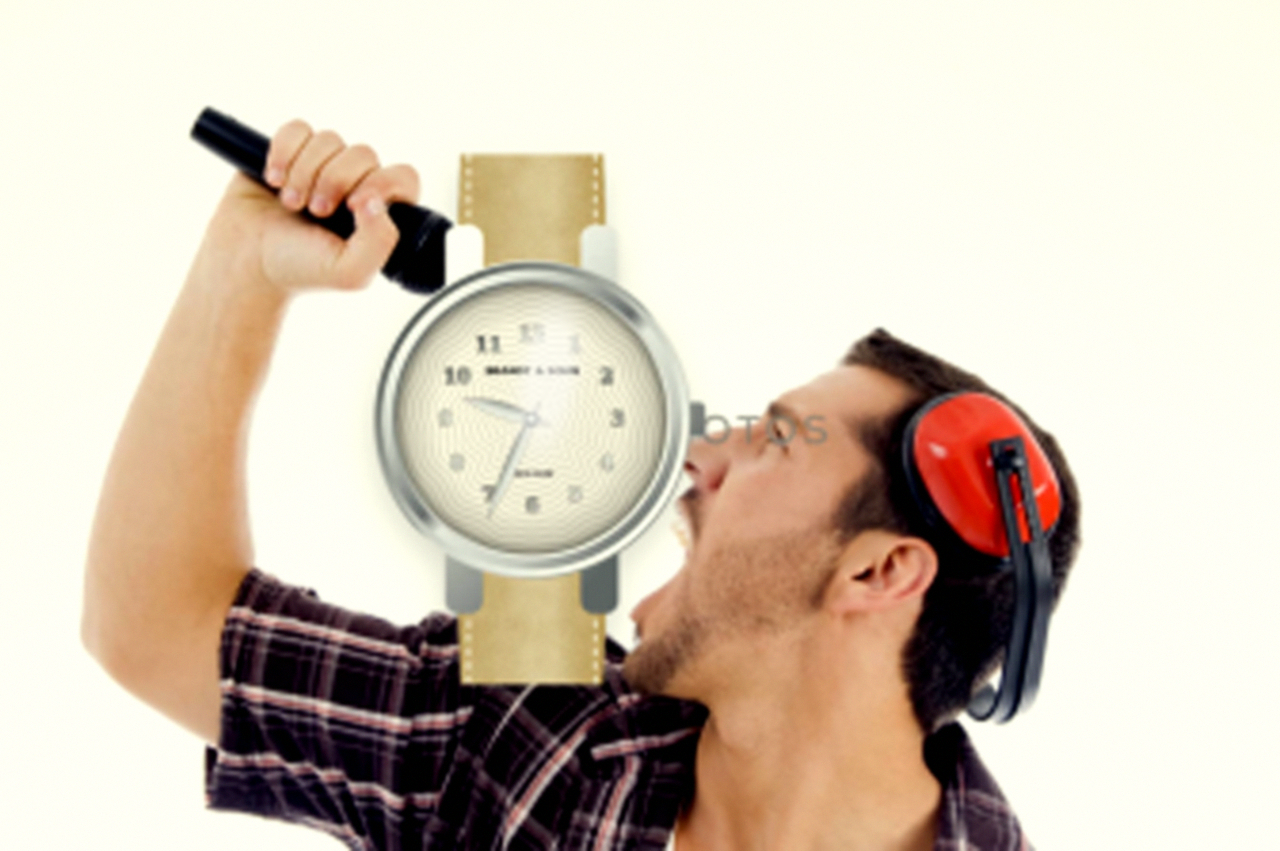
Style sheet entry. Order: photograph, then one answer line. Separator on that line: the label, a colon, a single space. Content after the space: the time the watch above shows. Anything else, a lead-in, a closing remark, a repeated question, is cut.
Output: 9:34
